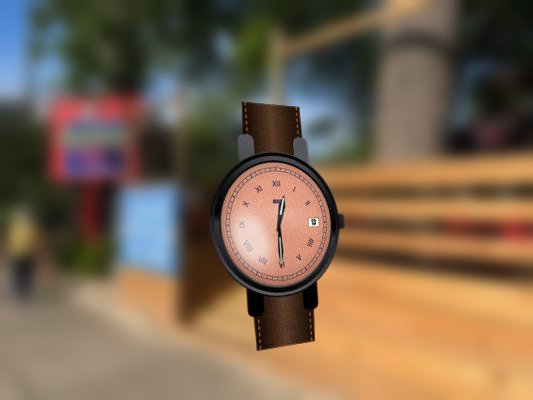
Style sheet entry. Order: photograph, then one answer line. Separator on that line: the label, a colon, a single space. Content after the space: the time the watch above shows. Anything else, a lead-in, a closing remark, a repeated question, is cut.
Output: 12:30
